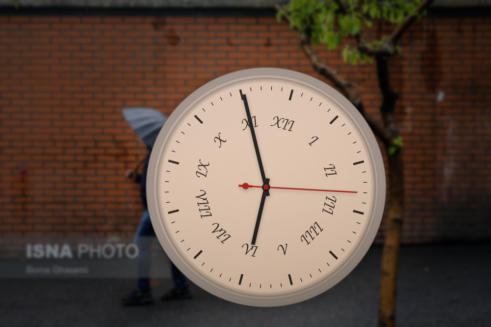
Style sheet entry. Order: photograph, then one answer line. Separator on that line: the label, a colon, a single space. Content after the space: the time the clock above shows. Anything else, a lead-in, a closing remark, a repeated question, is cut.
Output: 5:55:13
